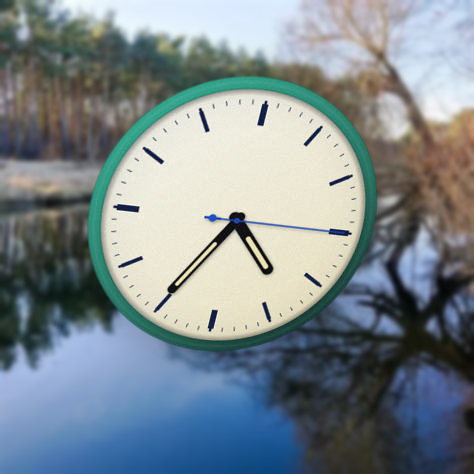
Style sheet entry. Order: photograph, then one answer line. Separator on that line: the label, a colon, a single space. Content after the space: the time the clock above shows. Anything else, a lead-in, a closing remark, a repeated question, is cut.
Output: 4:35:15
